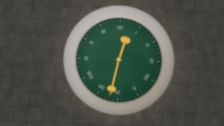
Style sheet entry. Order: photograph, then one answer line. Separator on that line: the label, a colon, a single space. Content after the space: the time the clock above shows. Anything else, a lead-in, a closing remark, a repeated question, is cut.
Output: 12:32
